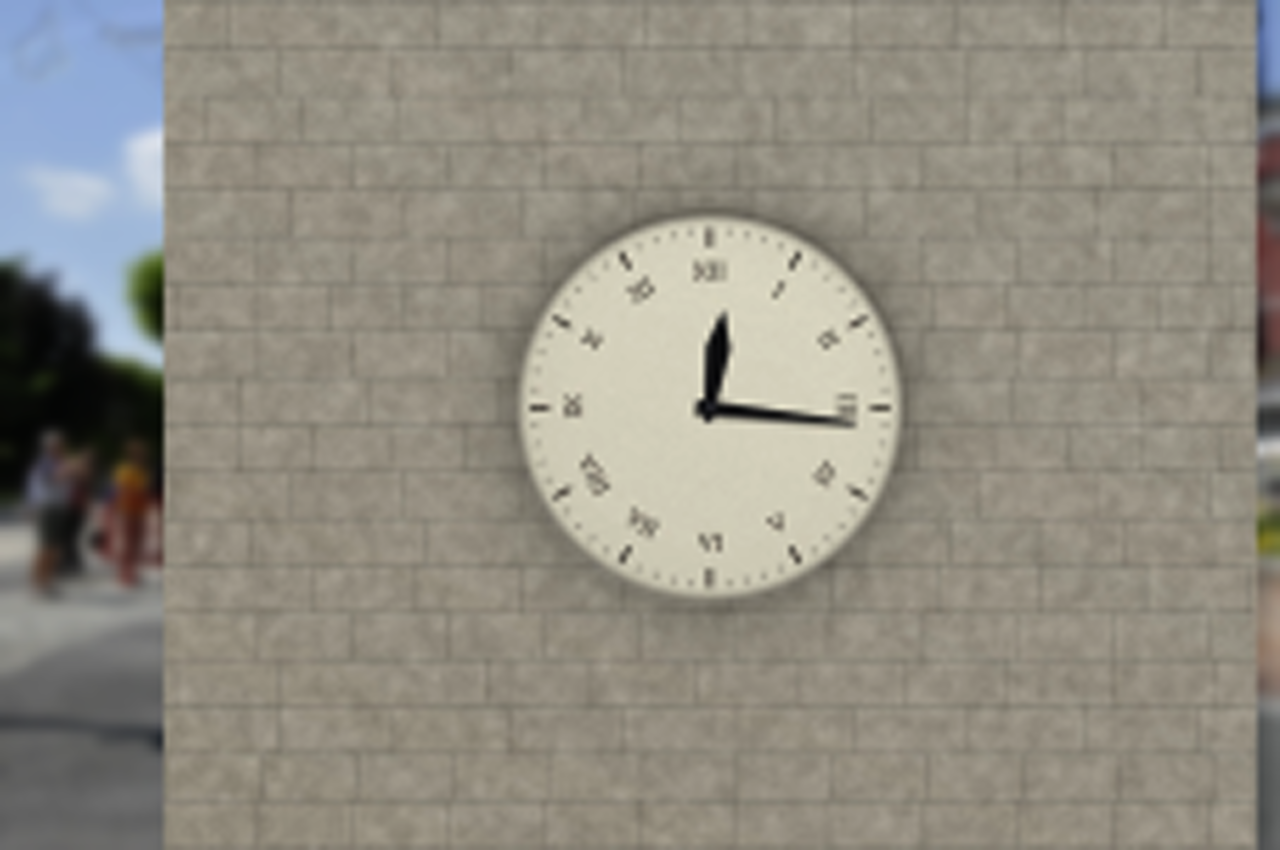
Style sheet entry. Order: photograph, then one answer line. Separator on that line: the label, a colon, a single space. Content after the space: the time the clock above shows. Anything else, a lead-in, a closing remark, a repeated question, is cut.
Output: 12:16
